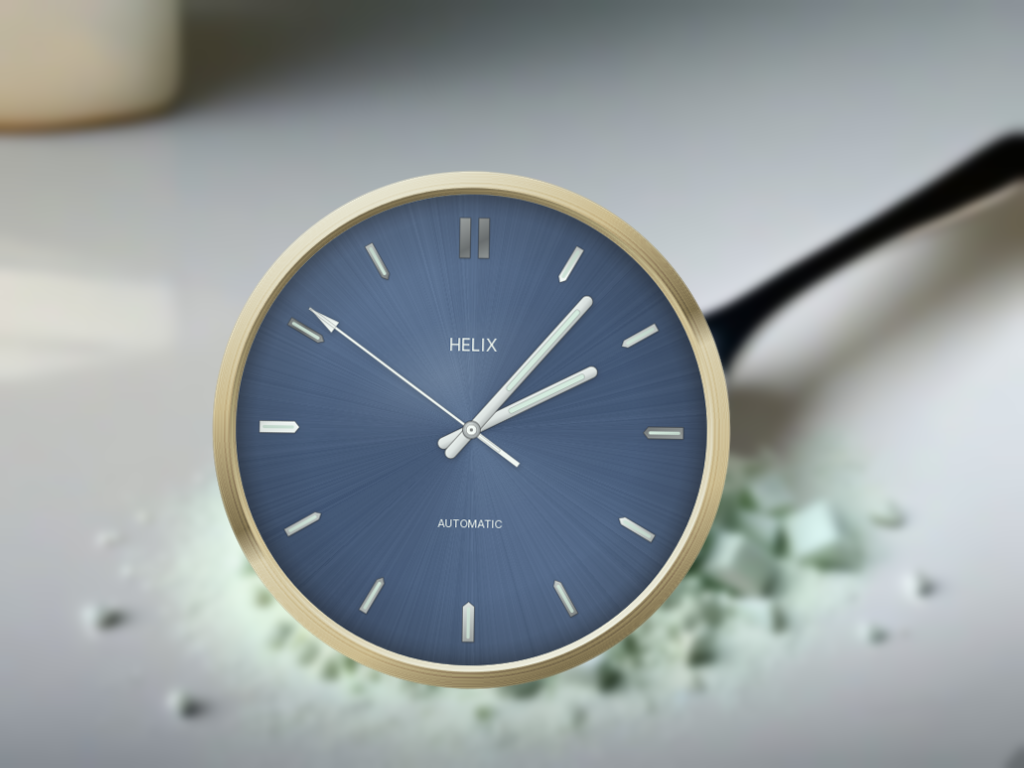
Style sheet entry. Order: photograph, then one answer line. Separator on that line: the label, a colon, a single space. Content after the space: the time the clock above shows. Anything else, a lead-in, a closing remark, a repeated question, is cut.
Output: 2:06:51
